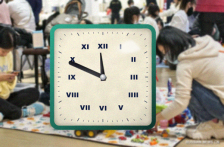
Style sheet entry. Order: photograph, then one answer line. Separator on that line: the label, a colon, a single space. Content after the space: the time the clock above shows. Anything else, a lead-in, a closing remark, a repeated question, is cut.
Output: 11:49
